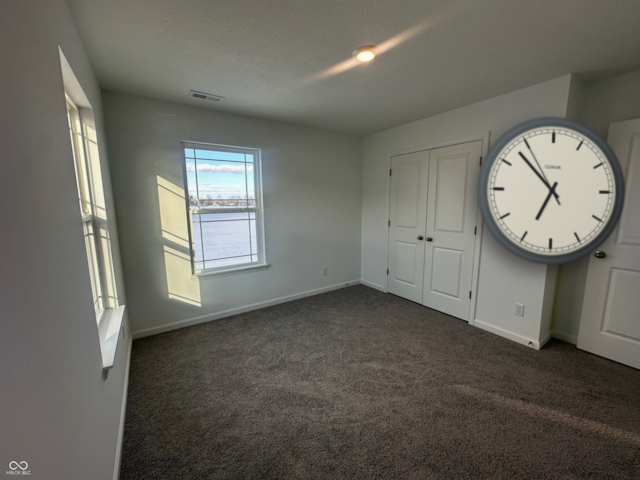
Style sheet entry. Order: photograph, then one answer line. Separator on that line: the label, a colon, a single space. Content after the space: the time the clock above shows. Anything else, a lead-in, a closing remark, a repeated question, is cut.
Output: 6:52:55
